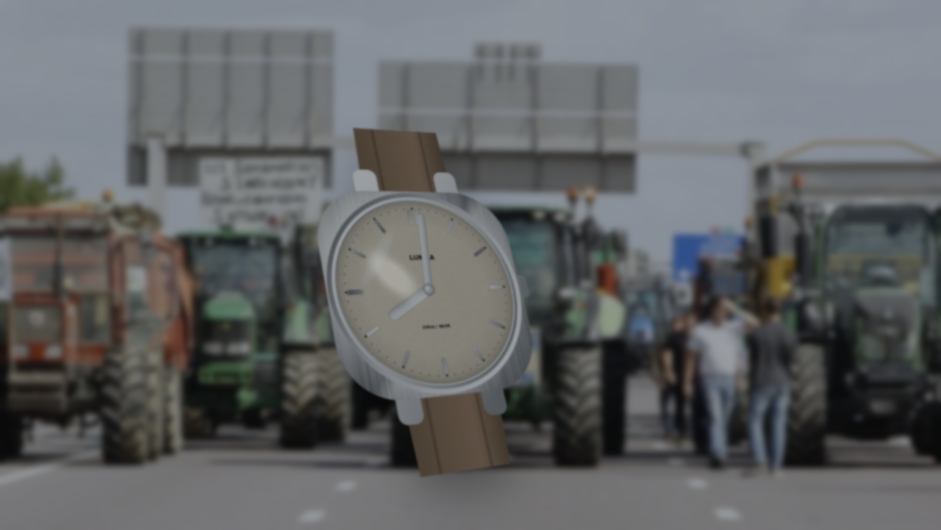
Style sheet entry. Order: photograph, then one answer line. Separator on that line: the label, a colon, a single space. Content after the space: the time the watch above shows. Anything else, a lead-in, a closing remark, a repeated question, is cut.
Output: 8:01
